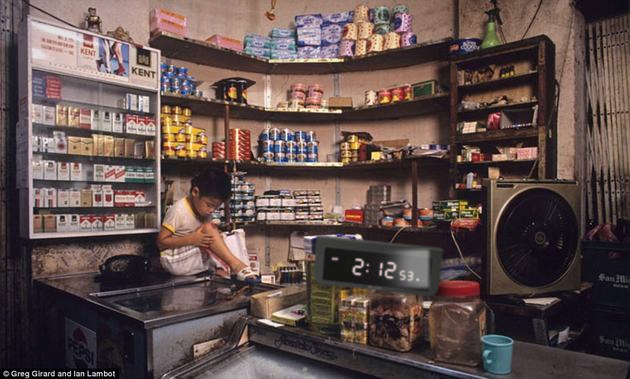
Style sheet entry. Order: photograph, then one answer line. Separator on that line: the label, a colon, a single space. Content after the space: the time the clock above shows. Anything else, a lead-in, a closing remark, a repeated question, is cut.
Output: 2:12
